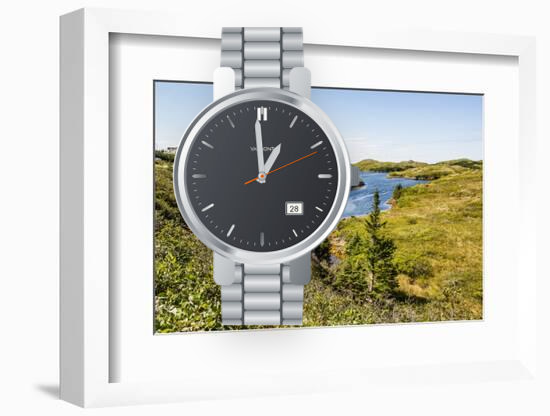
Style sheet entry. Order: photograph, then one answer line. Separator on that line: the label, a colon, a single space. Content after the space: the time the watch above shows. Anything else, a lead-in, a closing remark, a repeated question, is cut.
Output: 12:59:11
